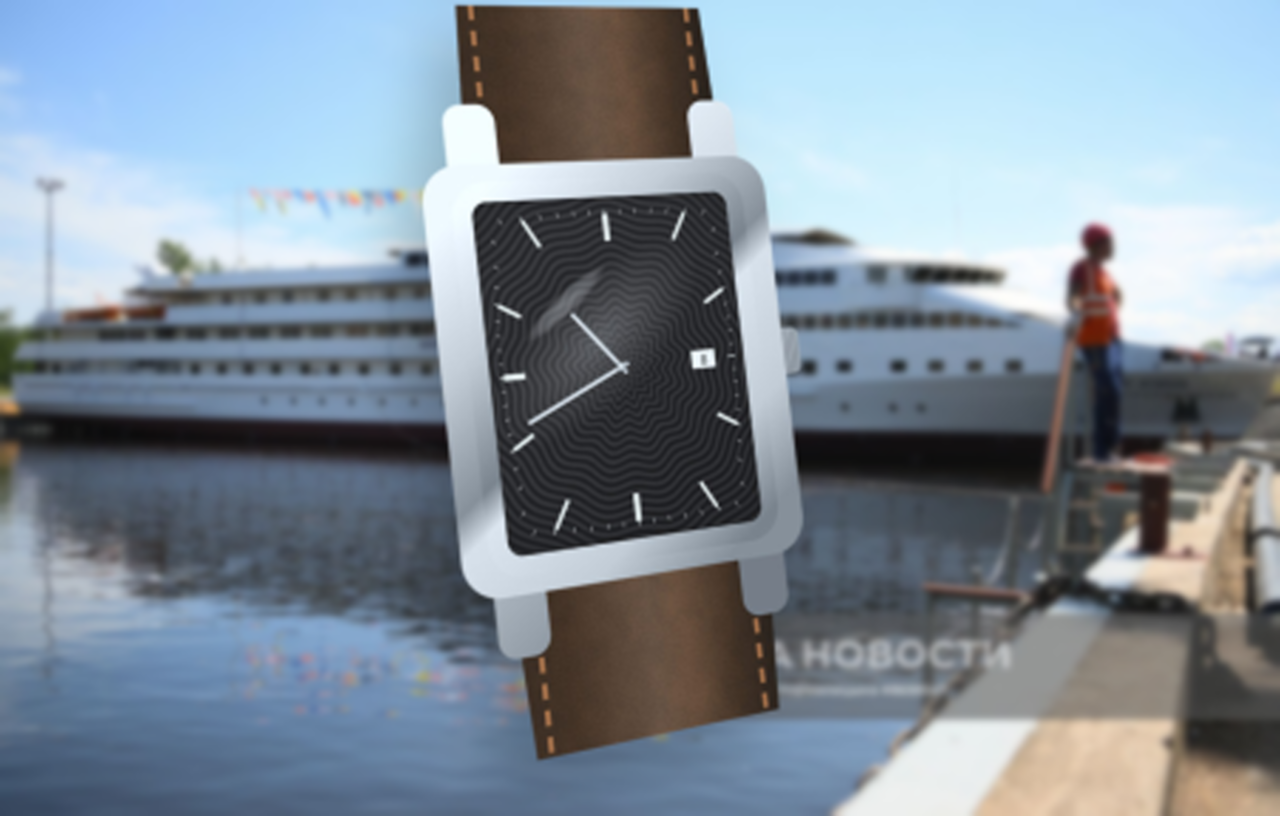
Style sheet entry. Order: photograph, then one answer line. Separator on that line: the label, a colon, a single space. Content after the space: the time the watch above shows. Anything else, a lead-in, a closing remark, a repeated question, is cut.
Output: 10:41
